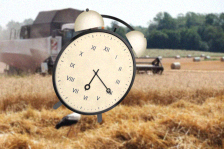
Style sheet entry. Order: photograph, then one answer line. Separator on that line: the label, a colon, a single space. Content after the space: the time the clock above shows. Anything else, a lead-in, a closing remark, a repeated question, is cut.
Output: 6:20
